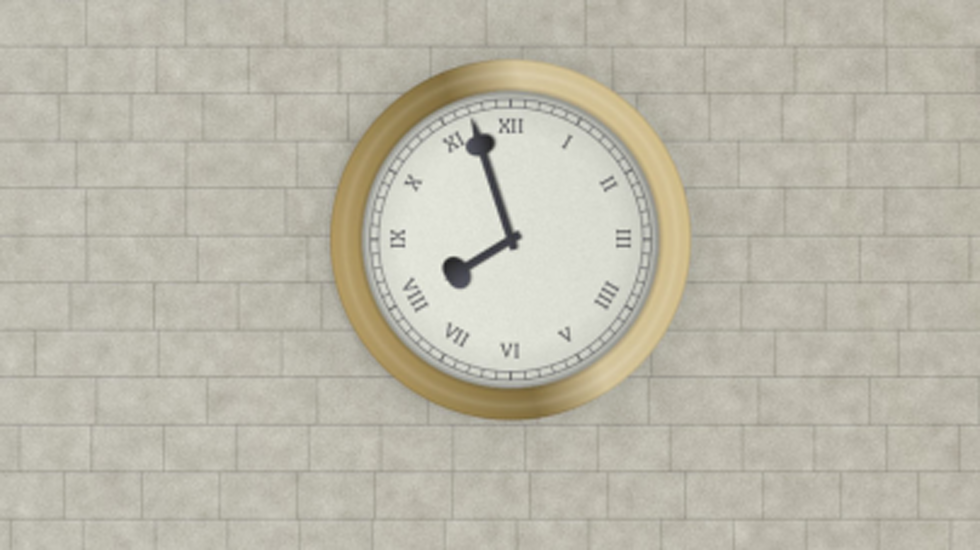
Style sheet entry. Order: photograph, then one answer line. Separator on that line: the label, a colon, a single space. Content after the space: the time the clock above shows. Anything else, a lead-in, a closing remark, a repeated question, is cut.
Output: 7:57
